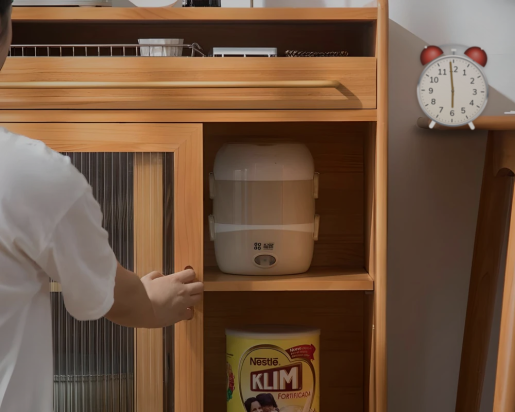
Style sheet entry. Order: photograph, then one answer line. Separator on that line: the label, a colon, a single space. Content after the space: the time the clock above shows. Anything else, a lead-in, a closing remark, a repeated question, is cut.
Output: 5:59
